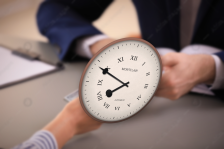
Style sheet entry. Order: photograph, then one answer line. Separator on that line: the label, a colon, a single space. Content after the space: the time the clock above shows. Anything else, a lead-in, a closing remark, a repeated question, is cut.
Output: 7:49
